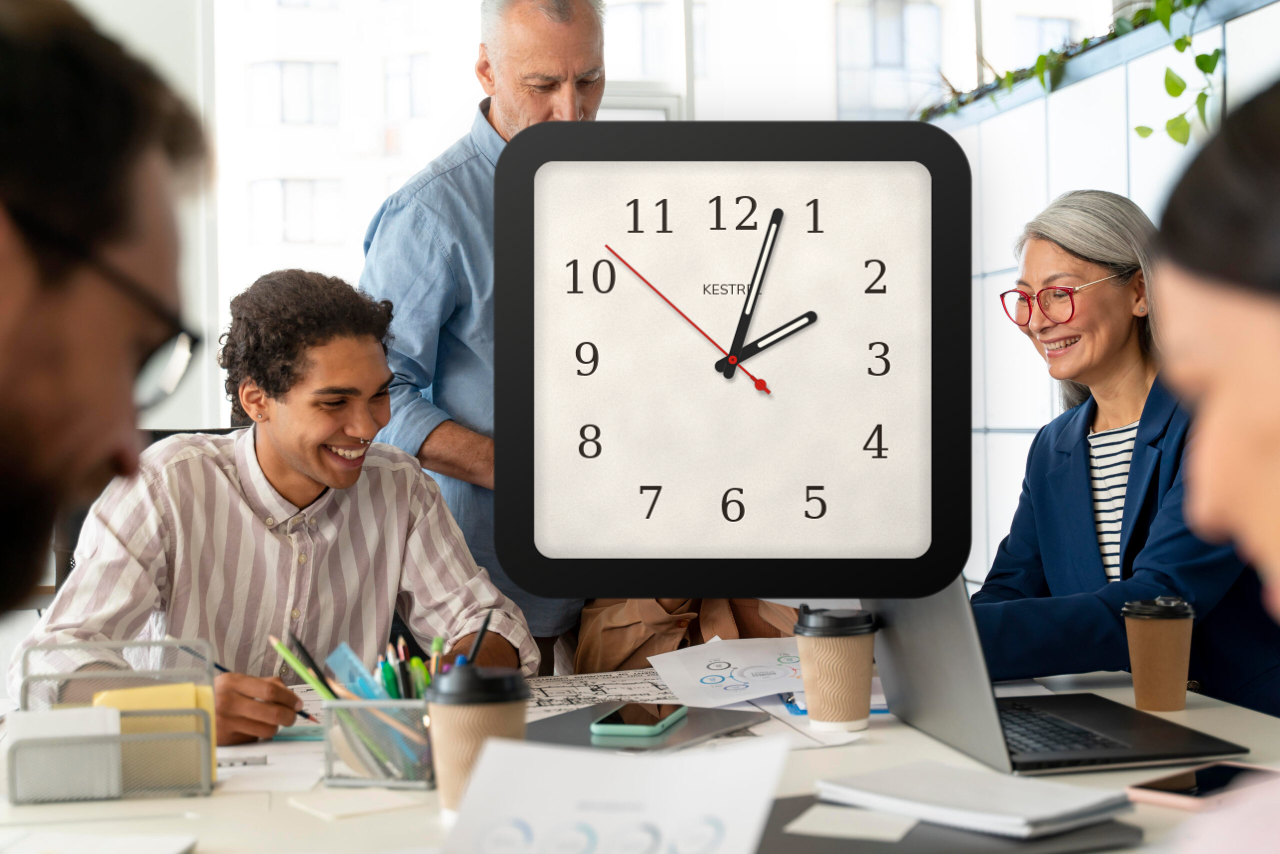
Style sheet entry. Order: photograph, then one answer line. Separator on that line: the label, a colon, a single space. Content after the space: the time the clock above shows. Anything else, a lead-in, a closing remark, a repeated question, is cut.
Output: 2:02:52
